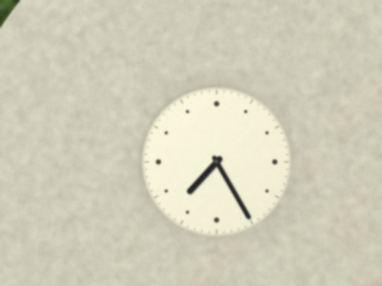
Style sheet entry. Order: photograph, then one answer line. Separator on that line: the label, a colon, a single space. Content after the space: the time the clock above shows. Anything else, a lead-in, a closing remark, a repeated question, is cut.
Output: 7:25
